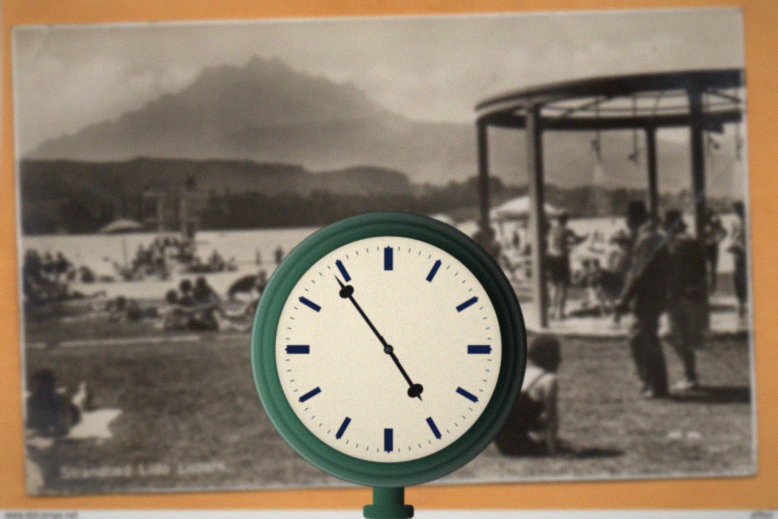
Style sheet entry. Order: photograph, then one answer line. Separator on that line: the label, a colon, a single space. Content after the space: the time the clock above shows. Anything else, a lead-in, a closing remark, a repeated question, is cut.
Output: 4:54
